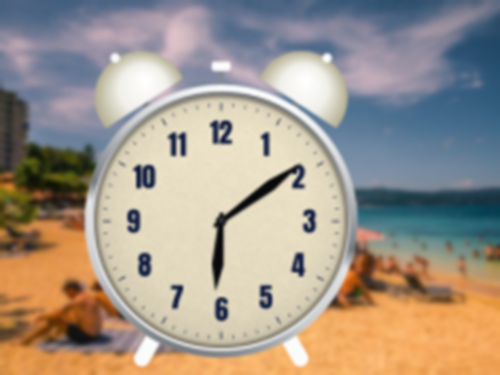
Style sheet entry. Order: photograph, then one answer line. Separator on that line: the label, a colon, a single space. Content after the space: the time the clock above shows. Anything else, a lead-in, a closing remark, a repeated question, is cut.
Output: 6:09
